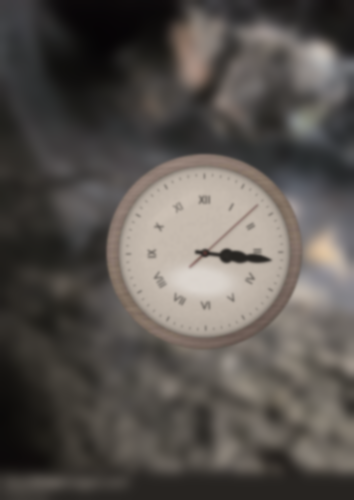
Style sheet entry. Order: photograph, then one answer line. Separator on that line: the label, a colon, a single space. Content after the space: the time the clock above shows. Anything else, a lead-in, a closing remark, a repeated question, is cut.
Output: 3:16:08
